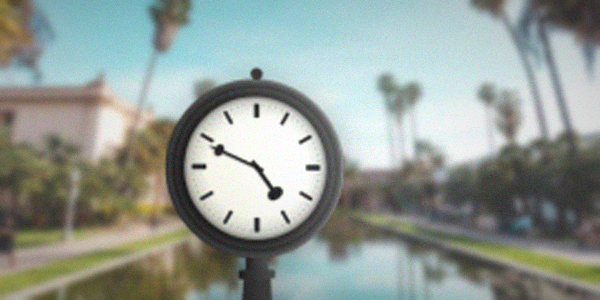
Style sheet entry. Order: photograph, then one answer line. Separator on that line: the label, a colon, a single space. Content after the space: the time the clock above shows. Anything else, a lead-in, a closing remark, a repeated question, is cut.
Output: 4:49
